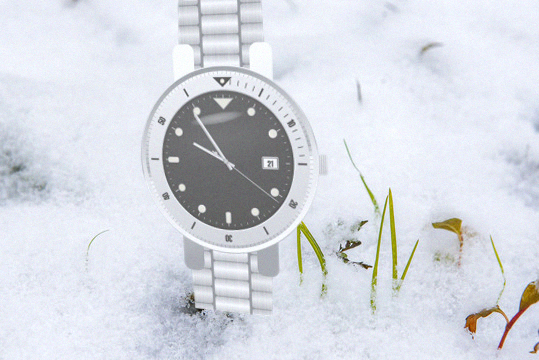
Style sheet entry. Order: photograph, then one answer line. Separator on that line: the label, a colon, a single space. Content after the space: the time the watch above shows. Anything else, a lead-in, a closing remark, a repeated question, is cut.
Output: 9:54:21
